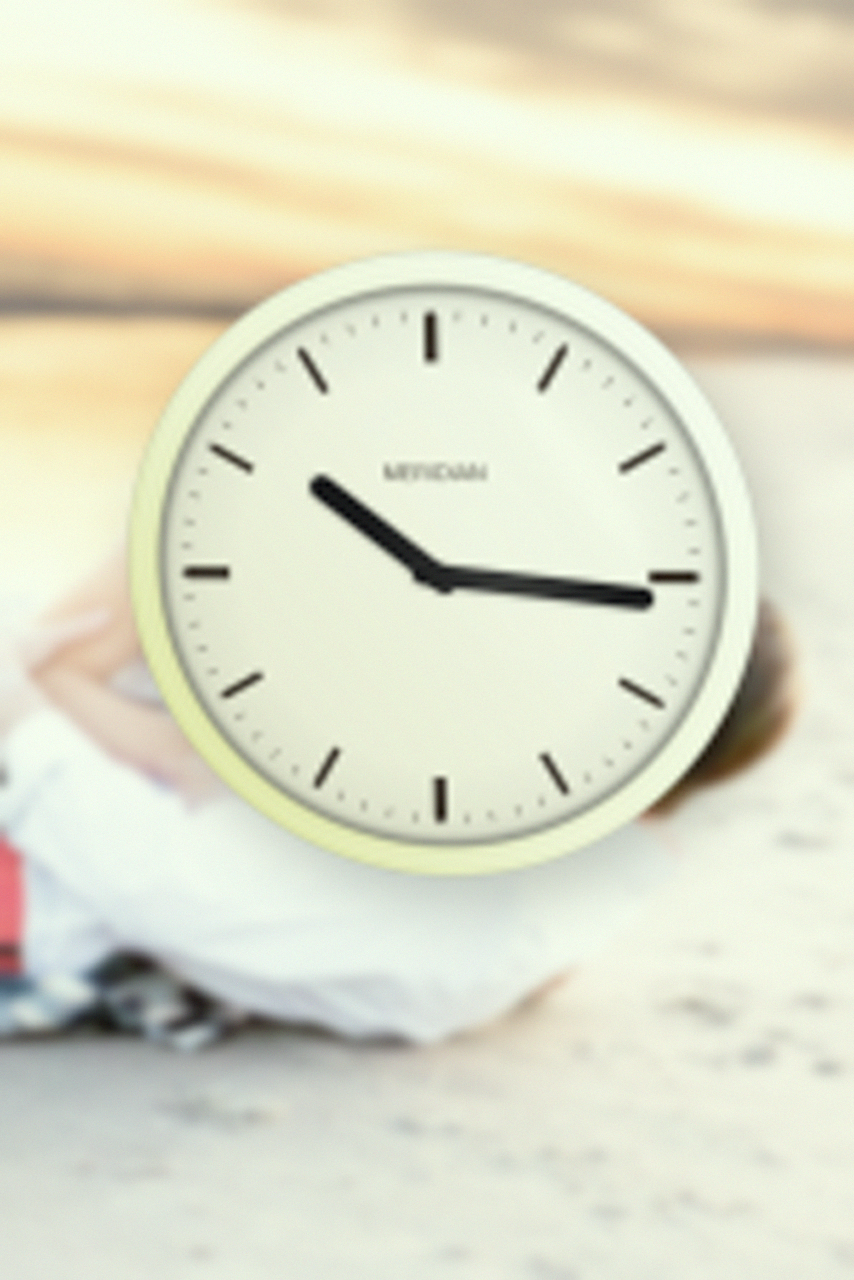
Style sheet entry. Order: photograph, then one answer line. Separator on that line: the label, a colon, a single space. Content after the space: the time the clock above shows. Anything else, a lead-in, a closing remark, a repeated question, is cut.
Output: 10:16
